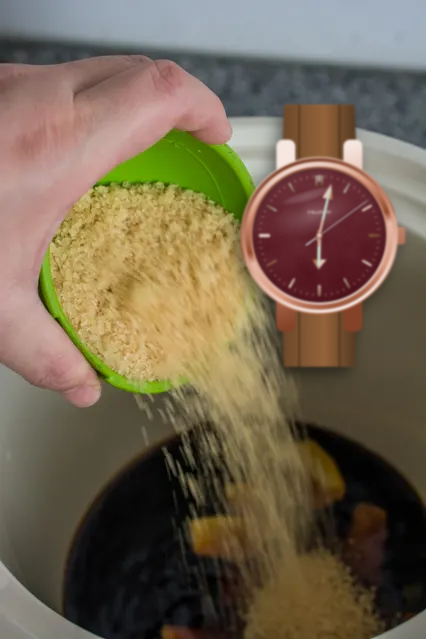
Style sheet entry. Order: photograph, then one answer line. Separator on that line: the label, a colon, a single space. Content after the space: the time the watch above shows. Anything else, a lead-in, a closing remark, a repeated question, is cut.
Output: 6:02:09
